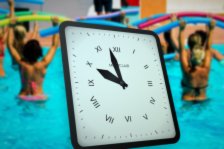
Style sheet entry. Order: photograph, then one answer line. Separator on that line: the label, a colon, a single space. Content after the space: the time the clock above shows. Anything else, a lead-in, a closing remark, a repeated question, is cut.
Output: 9:58
